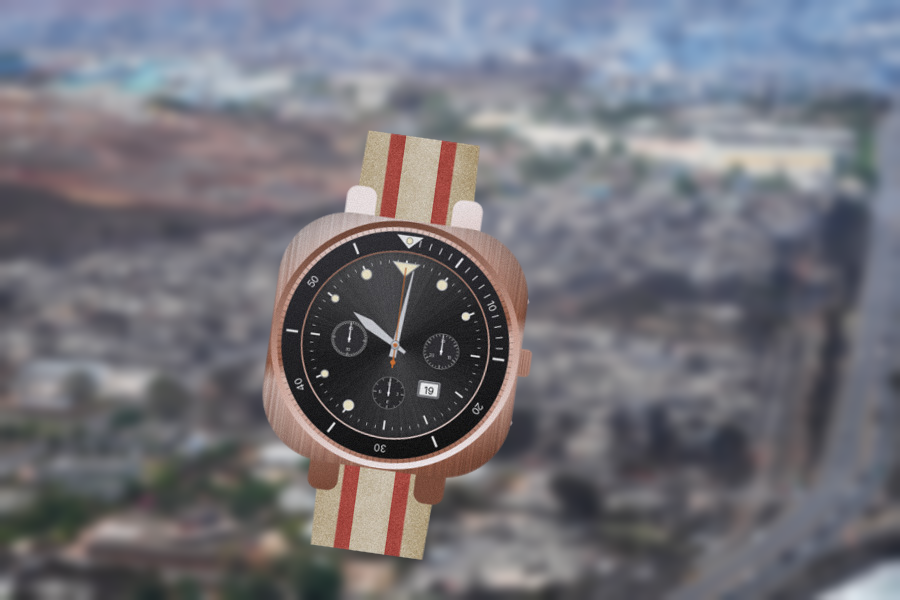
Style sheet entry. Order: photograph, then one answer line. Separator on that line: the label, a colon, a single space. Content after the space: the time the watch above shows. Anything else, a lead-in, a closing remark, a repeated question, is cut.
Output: 10:01
